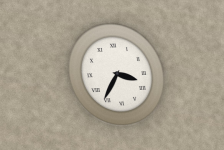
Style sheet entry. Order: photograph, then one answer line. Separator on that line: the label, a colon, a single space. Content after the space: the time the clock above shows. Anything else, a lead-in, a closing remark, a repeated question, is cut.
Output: 3:36
